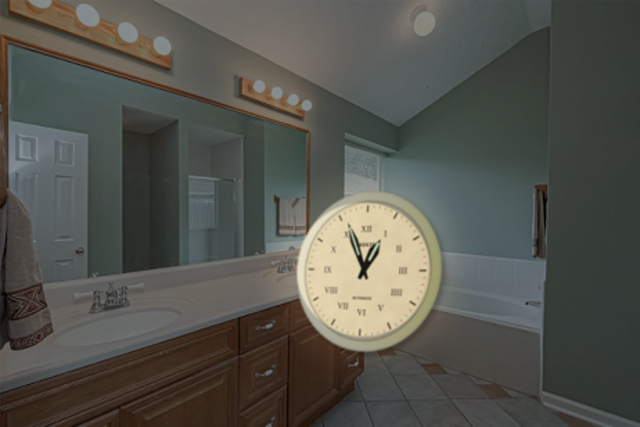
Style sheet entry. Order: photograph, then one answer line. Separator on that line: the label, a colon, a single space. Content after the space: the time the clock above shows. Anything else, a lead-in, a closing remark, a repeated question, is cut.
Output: 12:56
